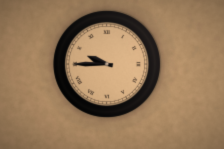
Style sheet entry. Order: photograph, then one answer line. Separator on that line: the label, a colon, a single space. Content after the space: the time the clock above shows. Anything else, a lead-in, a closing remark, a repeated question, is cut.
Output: 9:45
